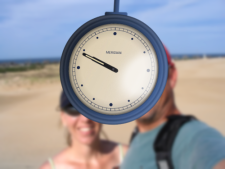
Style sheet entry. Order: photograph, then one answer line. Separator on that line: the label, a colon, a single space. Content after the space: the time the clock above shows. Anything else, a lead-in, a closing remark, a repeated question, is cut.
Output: 9:49
